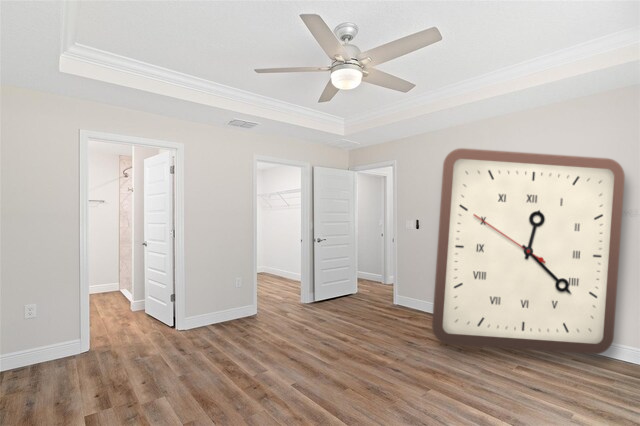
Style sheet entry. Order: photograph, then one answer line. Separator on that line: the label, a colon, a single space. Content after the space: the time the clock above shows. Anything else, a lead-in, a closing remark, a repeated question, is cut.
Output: 12:21:50
